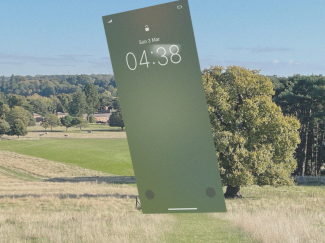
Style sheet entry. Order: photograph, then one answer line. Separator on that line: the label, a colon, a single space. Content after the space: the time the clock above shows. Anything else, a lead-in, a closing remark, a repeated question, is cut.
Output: 4:38
